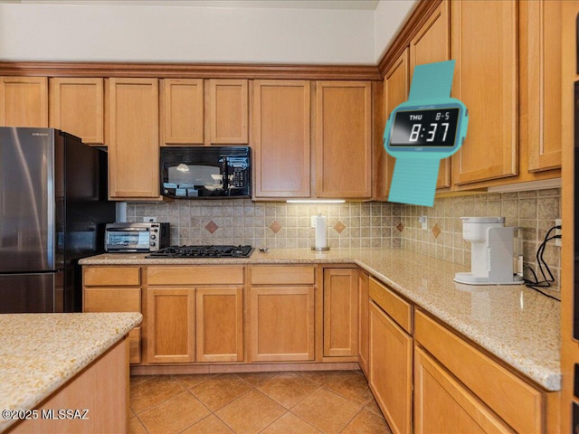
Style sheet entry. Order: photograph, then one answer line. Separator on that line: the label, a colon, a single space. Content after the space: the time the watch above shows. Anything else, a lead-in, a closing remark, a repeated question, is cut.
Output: 8:37
